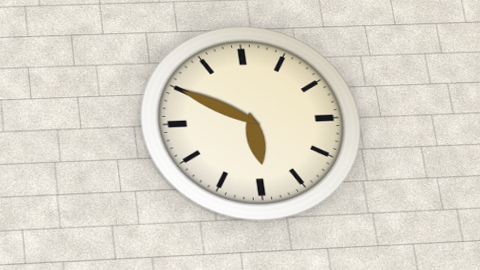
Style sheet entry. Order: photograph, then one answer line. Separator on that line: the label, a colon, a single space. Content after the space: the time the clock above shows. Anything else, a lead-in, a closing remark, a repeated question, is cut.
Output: 5:50
